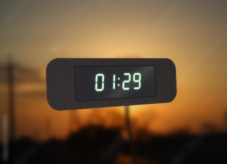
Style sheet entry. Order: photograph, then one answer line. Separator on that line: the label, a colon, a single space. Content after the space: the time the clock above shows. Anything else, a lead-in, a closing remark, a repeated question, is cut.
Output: 1:29
